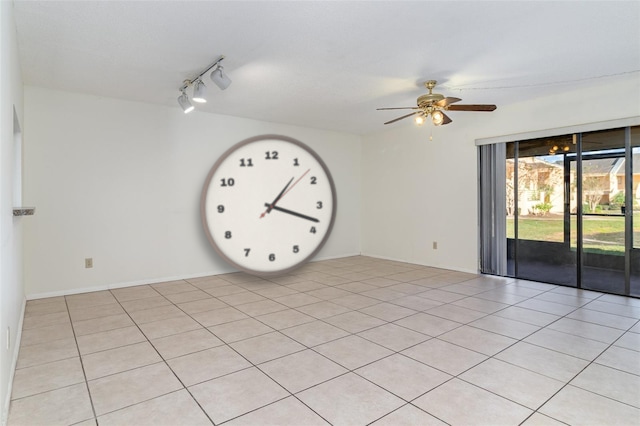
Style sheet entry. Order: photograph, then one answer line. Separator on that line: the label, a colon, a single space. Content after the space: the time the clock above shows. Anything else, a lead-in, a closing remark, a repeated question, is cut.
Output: 1:18:08
